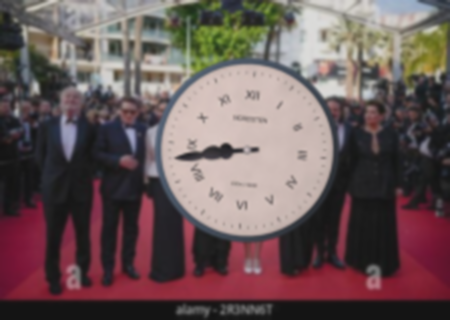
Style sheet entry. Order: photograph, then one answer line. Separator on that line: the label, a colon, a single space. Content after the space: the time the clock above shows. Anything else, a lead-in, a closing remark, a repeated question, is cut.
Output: 8:43
